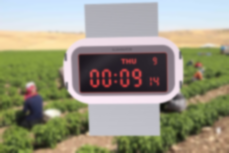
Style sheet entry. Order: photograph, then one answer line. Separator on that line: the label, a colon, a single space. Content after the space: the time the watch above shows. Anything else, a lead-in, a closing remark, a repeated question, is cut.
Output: 0:09
